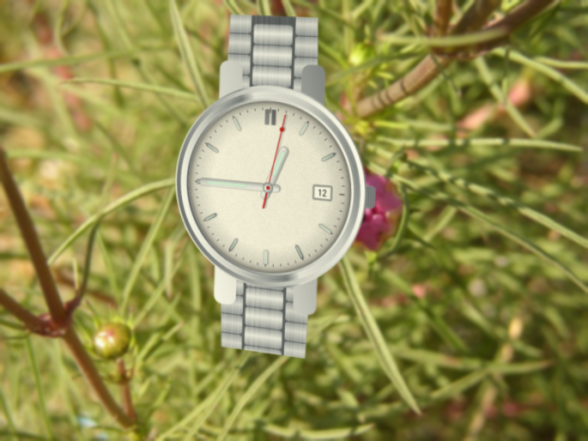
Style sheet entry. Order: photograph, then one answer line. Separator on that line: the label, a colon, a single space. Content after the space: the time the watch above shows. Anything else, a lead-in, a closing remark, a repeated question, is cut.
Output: 12:45:02
